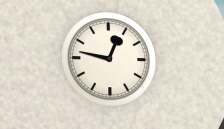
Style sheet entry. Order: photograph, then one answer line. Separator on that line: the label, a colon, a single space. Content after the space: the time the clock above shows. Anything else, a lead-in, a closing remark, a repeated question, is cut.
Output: 12:47
